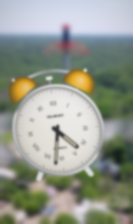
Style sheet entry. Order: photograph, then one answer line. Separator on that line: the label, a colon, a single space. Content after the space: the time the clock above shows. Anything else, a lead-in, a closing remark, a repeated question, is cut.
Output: 4:32
